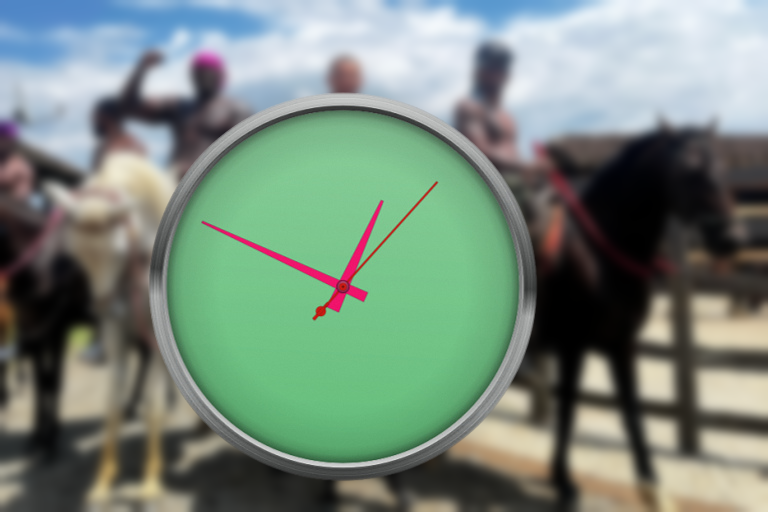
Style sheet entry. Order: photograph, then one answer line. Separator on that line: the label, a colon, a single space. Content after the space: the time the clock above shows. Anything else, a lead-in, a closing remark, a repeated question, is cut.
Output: 12:49:07
